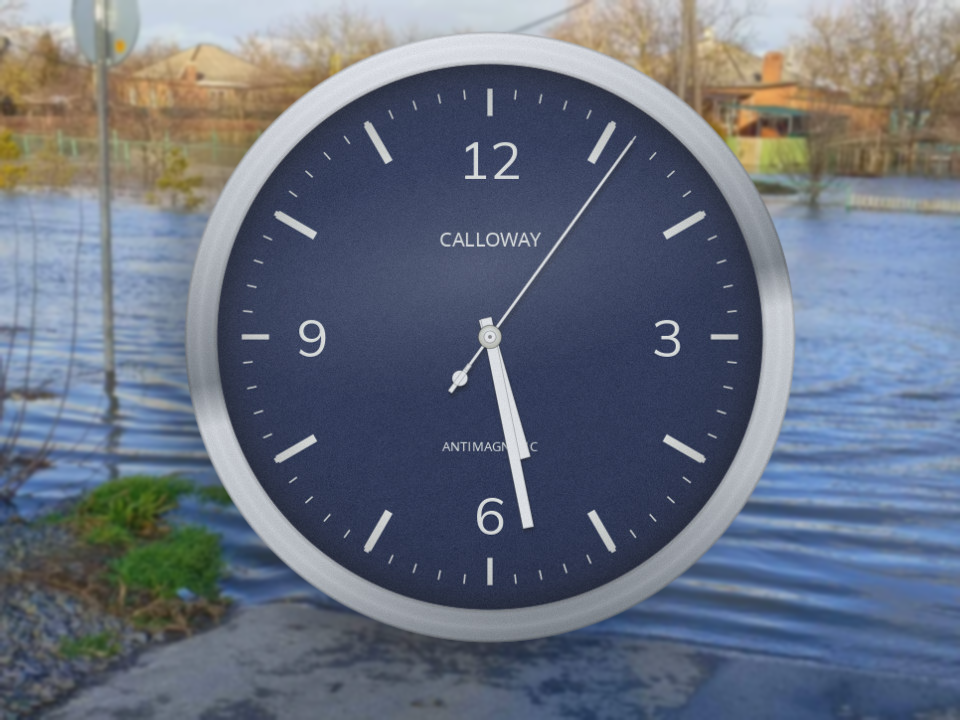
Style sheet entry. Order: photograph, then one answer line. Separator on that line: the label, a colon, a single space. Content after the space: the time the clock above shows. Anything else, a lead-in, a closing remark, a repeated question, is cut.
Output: 5:28:06
